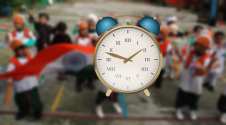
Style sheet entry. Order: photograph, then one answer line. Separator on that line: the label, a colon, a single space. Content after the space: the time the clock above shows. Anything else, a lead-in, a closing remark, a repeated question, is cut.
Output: 1:48
